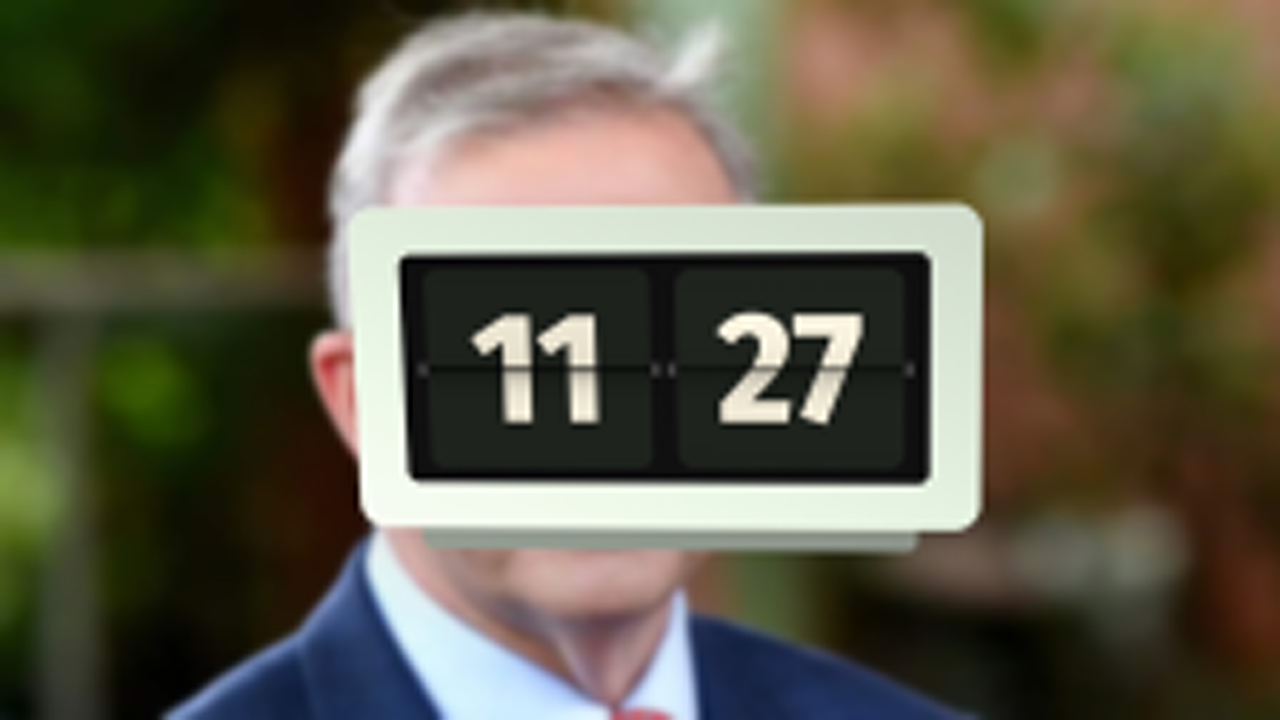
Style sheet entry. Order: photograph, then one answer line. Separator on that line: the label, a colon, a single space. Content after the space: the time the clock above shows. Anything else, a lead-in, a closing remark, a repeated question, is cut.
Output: 11:27
